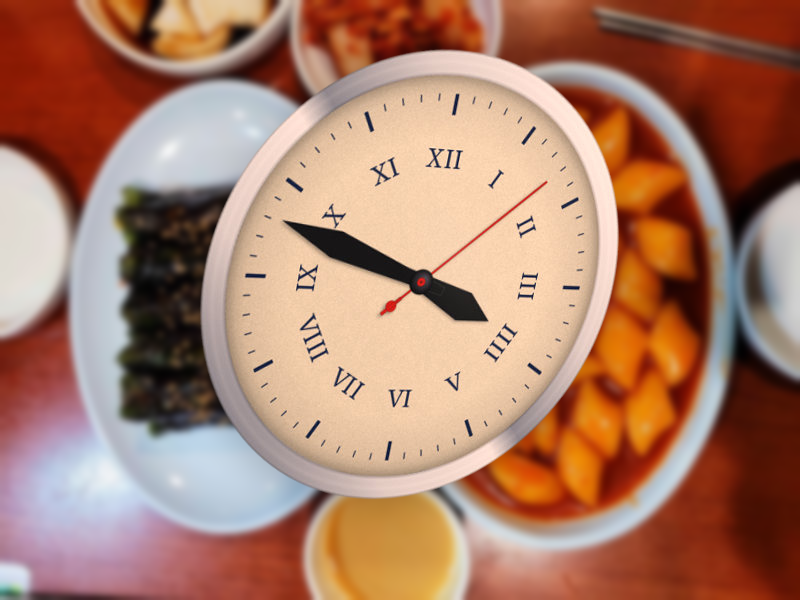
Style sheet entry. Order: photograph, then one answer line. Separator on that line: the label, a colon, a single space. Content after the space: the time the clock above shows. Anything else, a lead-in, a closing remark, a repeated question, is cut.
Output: 3:48:08
